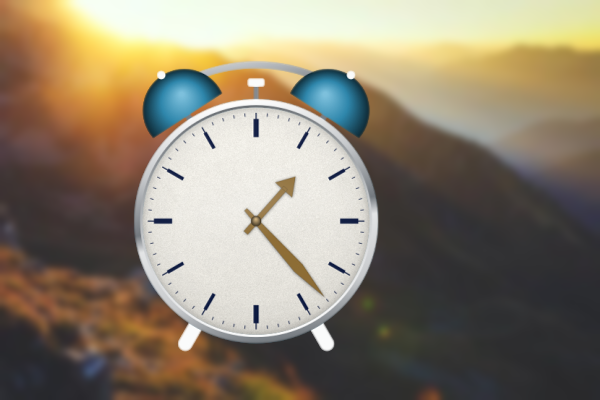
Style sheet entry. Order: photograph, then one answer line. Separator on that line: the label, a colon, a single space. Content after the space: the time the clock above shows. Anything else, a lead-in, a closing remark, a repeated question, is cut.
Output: 1:23
